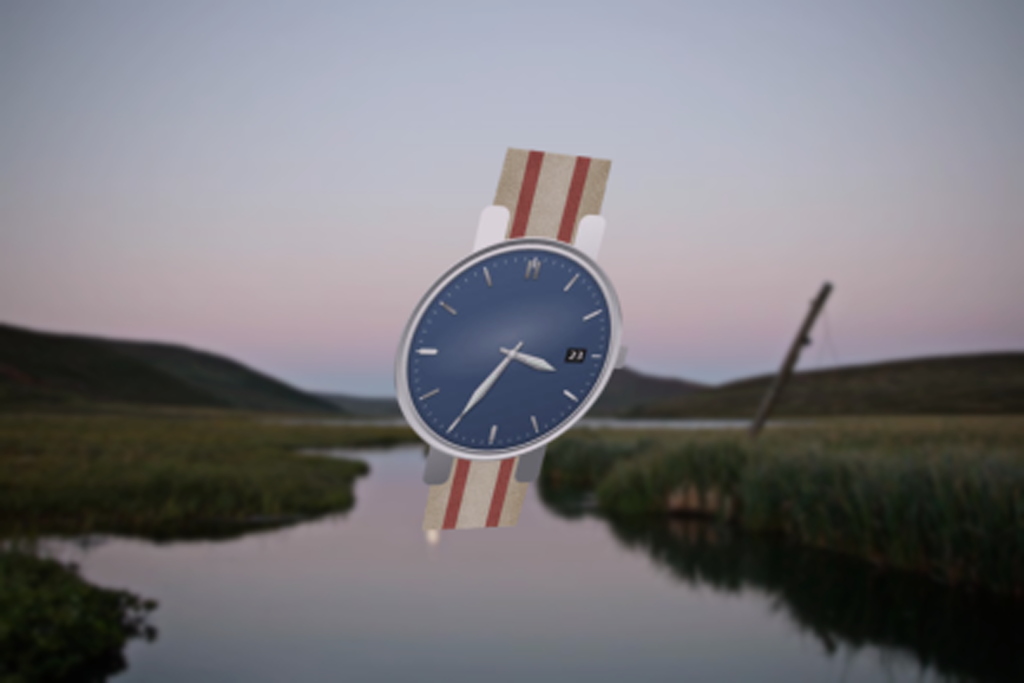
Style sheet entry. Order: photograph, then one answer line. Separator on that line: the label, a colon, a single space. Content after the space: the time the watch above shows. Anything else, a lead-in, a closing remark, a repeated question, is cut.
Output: 3:35
